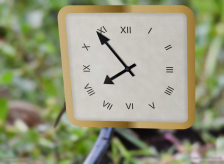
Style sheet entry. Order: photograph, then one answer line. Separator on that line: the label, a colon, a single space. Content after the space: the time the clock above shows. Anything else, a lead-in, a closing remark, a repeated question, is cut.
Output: 7:54
